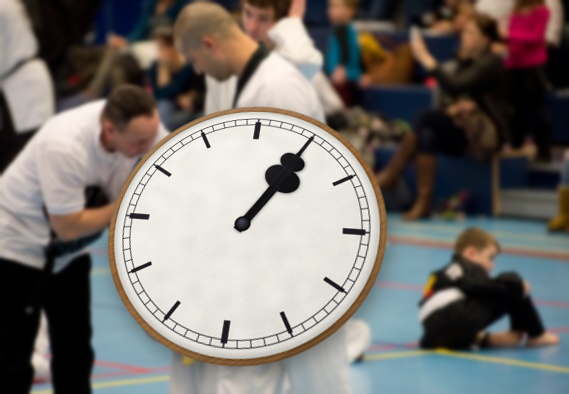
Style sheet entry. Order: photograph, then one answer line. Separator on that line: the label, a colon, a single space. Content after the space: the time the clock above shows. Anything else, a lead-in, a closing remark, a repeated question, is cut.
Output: 1:05
